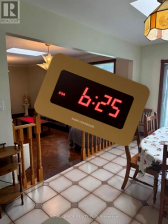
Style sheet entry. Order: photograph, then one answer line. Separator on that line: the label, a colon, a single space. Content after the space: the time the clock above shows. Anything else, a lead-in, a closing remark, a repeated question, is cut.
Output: 6:25
